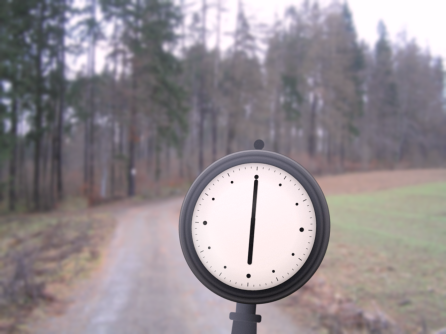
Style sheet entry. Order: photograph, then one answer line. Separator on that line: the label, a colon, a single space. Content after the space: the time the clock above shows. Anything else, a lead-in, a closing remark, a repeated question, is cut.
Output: 6:00
